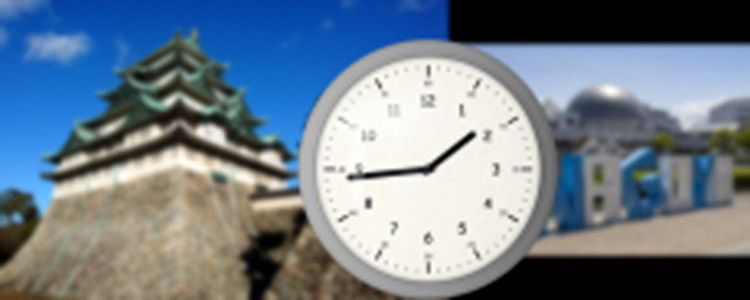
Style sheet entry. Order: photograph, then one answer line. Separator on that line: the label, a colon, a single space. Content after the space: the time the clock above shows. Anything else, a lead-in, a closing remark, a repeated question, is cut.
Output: 1:44
